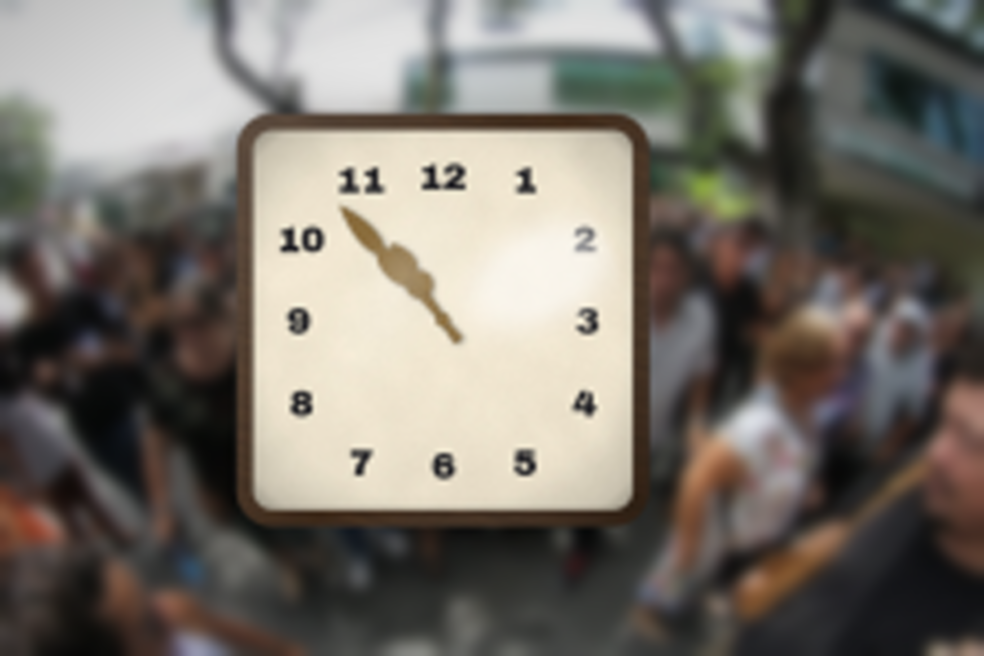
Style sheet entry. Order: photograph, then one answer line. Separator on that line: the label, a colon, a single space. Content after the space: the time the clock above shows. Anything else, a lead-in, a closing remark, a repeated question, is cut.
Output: 10:53
